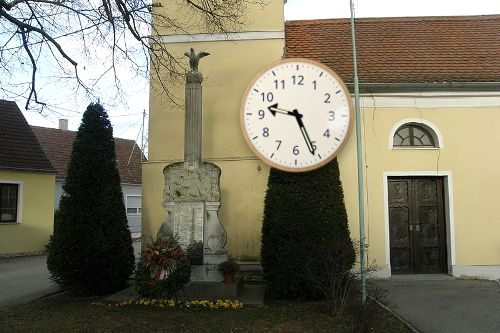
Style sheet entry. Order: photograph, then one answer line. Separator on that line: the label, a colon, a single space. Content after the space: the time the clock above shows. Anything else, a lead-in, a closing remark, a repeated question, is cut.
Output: 9:26
